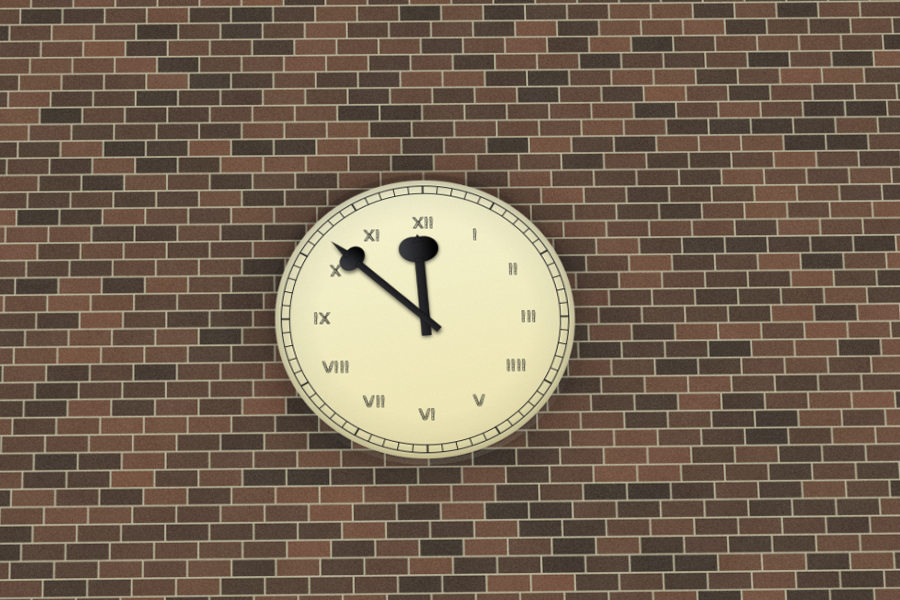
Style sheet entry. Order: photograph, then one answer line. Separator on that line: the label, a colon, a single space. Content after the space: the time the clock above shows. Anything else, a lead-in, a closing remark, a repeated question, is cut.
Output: 11:52
